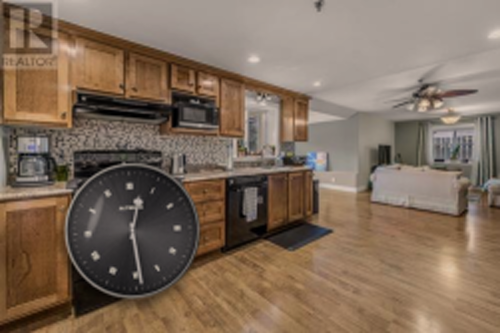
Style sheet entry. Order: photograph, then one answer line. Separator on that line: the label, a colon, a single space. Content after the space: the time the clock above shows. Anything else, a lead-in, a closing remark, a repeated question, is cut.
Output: 12:29
